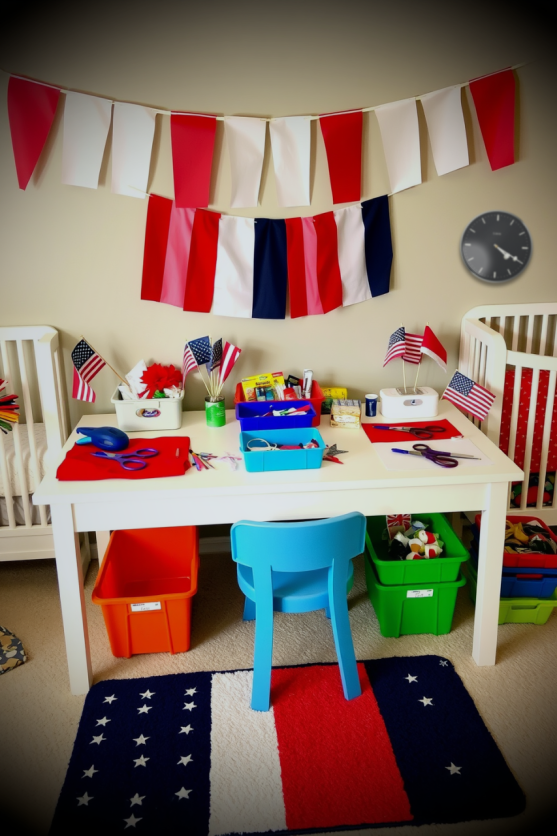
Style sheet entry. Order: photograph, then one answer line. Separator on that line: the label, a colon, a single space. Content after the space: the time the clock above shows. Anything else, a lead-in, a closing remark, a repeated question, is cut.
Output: 4:20
